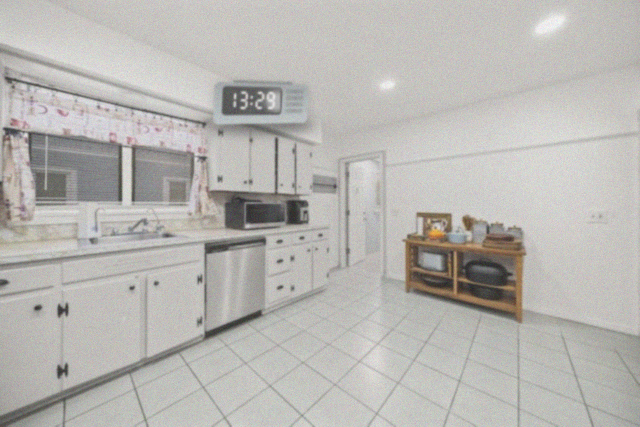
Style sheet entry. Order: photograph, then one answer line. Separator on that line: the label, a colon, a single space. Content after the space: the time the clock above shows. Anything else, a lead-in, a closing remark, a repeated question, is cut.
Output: 13:29
